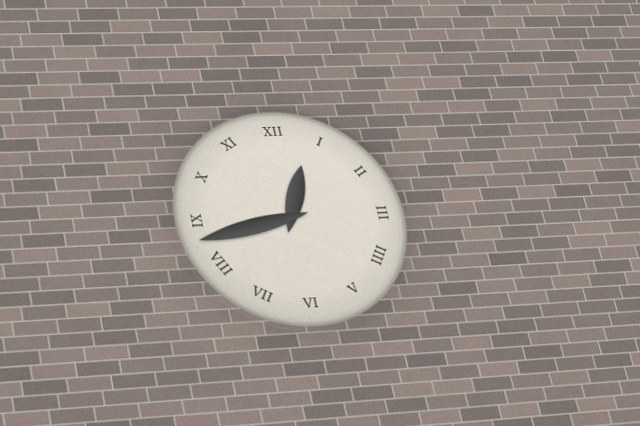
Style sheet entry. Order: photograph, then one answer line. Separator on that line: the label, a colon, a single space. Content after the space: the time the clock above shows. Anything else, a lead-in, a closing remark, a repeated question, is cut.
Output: 12:43
